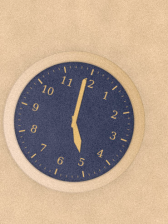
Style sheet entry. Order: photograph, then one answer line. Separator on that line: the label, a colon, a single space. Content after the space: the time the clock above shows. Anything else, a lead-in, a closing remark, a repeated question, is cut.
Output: 4:59
